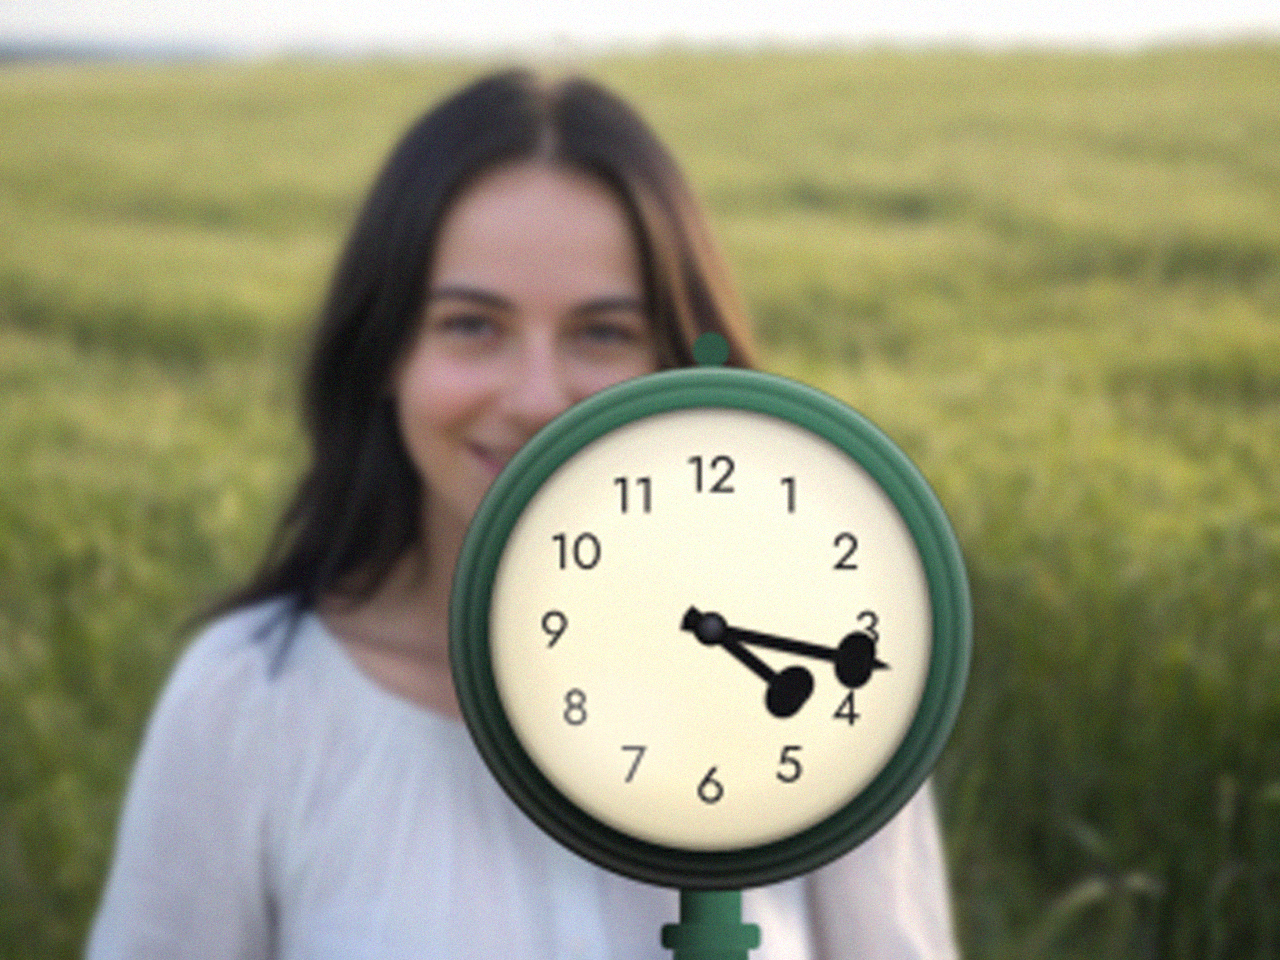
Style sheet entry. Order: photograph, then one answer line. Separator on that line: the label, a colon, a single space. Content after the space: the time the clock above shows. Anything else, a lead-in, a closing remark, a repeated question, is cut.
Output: 4:17
